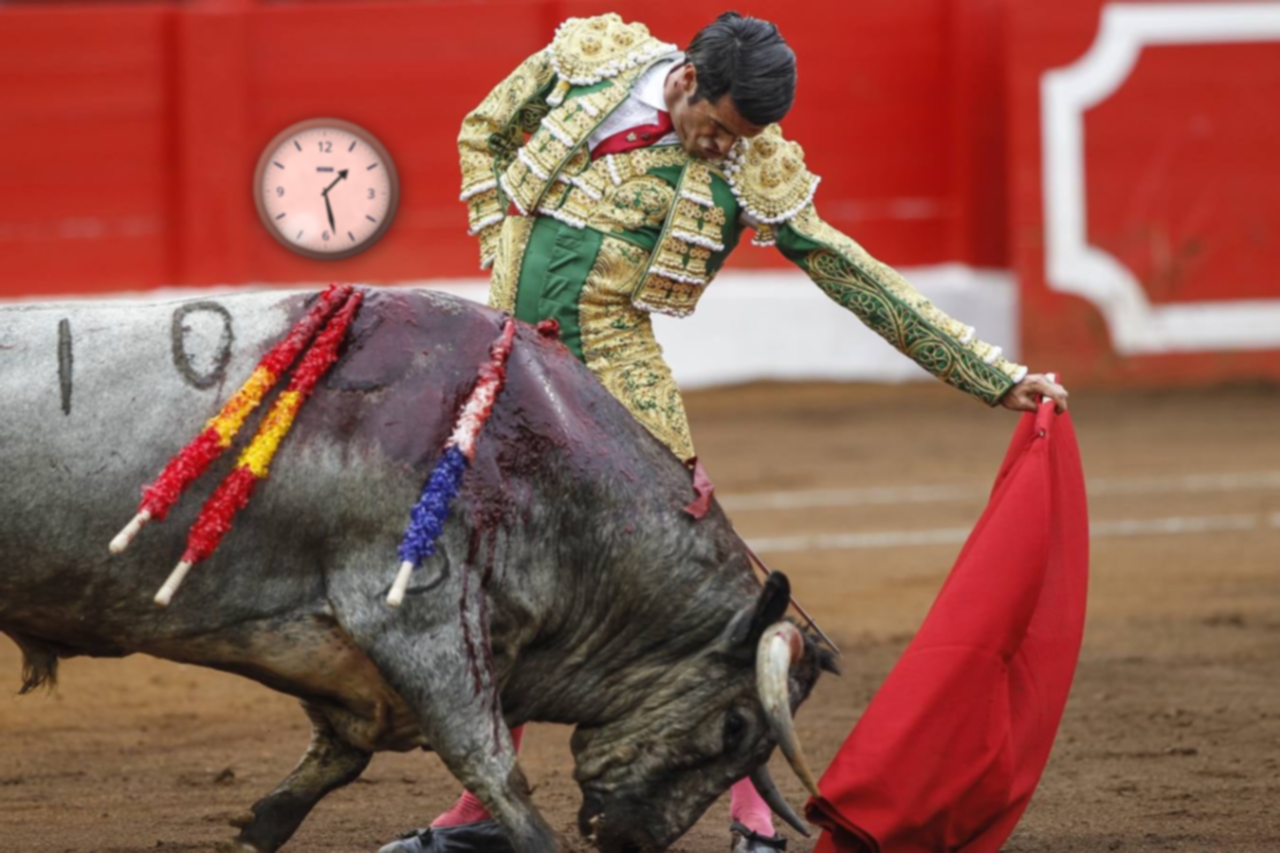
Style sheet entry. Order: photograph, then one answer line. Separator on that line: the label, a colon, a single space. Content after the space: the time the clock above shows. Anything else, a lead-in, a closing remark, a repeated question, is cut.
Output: 1:28
